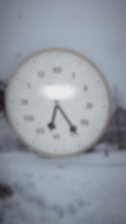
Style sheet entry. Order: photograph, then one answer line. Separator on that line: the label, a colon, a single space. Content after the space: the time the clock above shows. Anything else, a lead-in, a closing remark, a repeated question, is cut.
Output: 6:24
